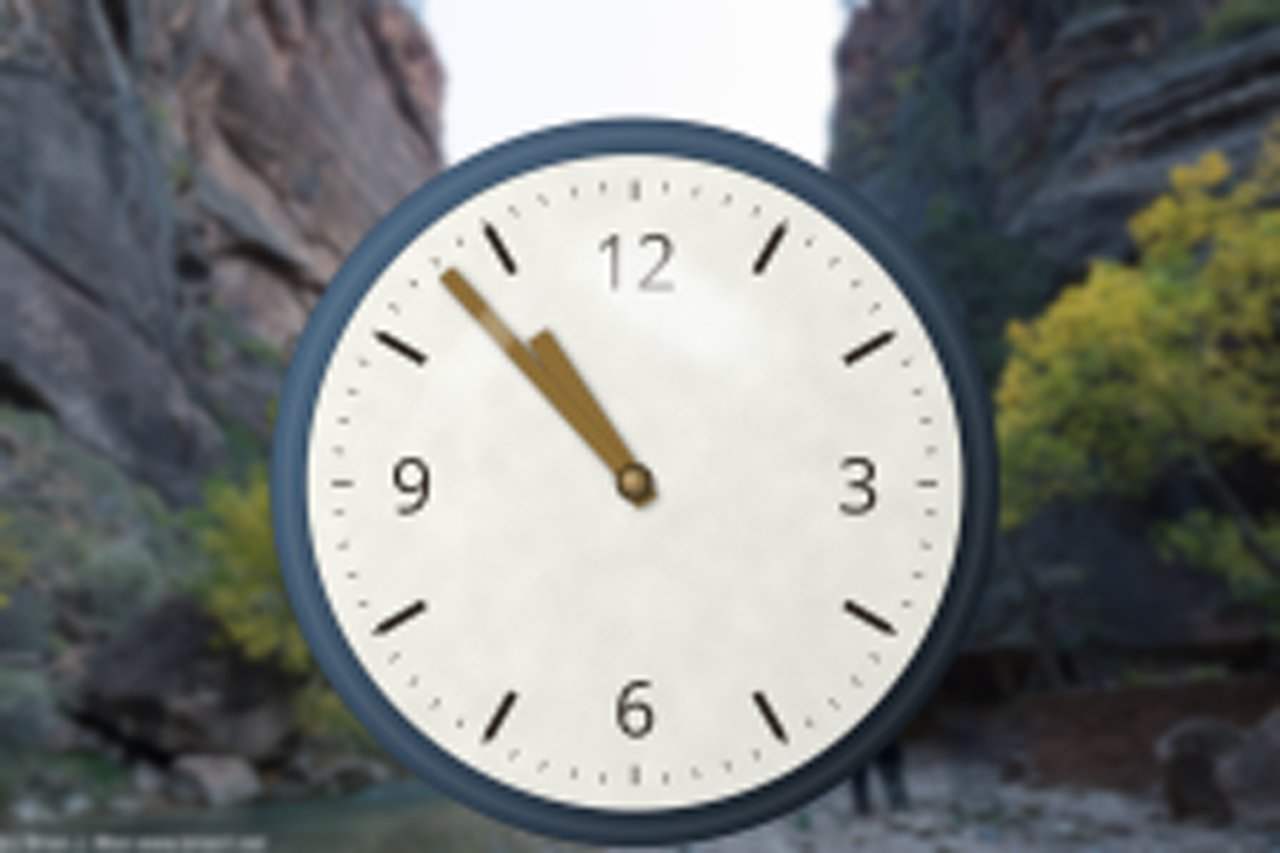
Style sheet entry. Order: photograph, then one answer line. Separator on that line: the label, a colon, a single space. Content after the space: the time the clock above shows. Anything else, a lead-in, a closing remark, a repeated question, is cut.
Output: 10:53
